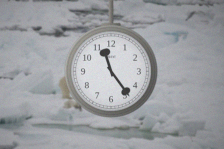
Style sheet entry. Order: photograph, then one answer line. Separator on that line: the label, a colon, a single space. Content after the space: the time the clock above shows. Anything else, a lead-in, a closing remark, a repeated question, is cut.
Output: 11:24
